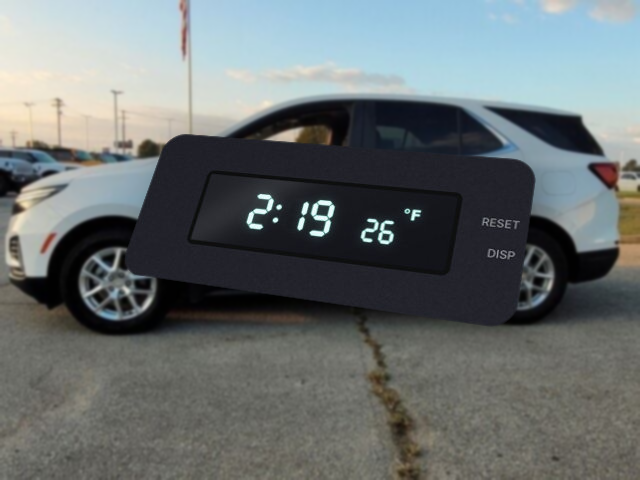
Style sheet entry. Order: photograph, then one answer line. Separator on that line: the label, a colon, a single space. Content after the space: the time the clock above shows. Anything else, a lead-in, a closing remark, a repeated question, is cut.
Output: 2:19
